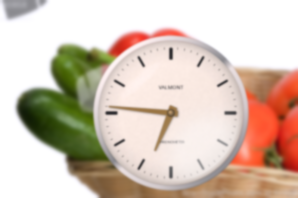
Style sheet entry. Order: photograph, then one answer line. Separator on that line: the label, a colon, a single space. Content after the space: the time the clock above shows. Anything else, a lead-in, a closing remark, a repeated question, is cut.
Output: 6:46
